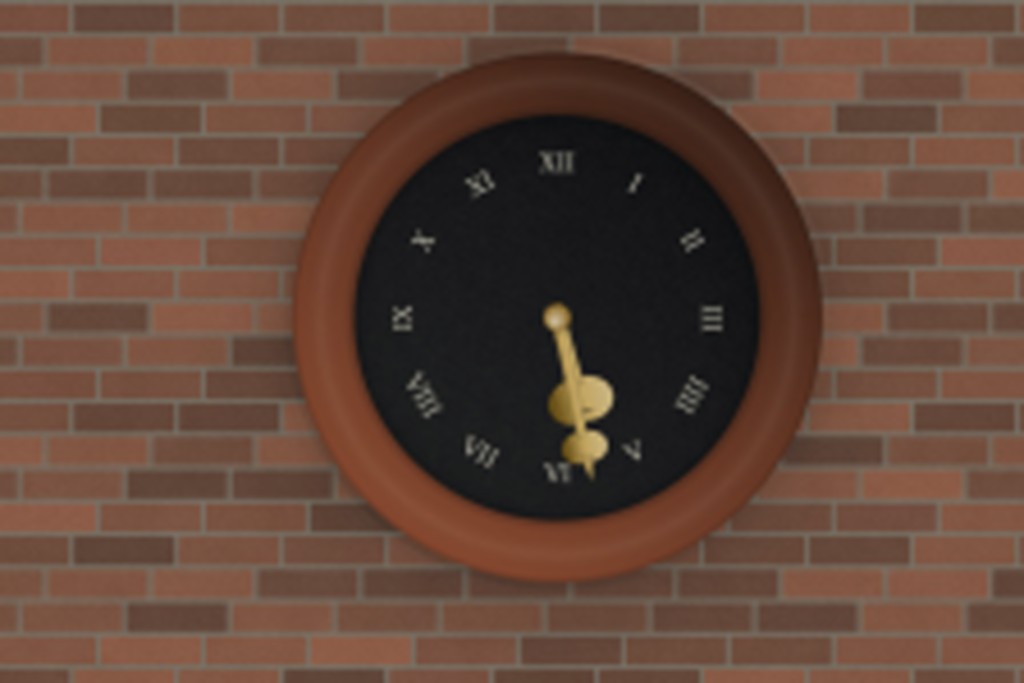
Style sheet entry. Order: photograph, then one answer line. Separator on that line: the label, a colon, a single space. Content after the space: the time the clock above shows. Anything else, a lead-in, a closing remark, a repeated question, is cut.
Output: 5:28
